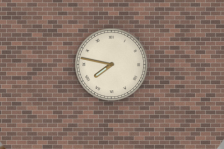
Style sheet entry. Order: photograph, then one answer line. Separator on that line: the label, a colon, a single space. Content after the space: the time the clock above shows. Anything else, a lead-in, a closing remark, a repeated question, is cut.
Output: 7:47
